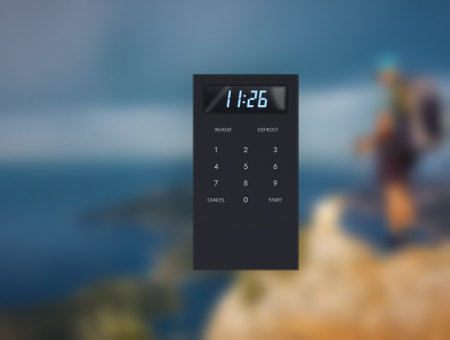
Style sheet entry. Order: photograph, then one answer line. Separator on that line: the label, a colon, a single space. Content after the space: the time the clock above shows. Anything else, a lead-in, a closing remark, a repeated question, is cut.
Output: 11:26
